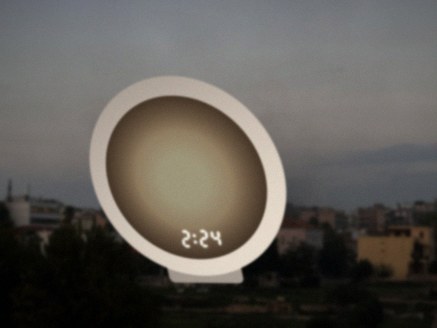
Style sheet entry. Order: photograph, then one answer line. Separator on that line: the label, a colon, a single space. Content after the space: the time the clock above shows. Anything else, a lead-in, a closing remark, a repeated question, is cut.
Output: 2:24
